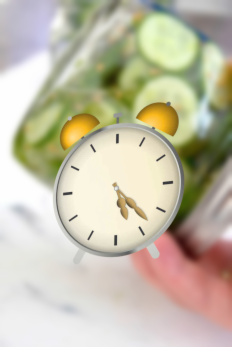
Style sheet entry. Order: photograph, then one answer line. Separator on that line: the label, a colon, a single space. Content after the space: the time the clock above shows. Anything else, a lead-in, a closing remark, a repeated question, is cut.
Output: 5:23
